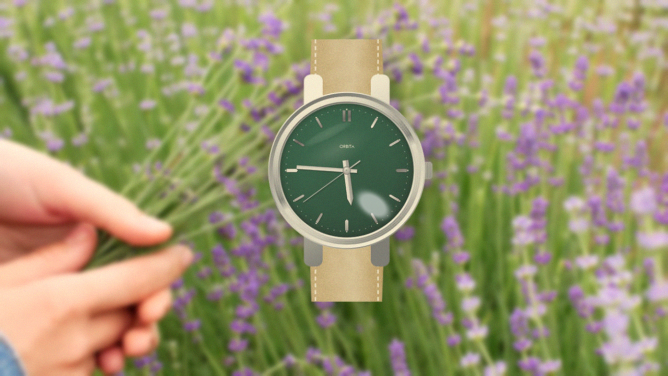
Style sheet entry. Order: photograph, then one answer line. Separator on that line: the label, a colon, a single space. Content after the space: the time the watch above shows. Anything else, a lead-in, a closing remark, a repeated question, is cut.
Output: 5:45:39
